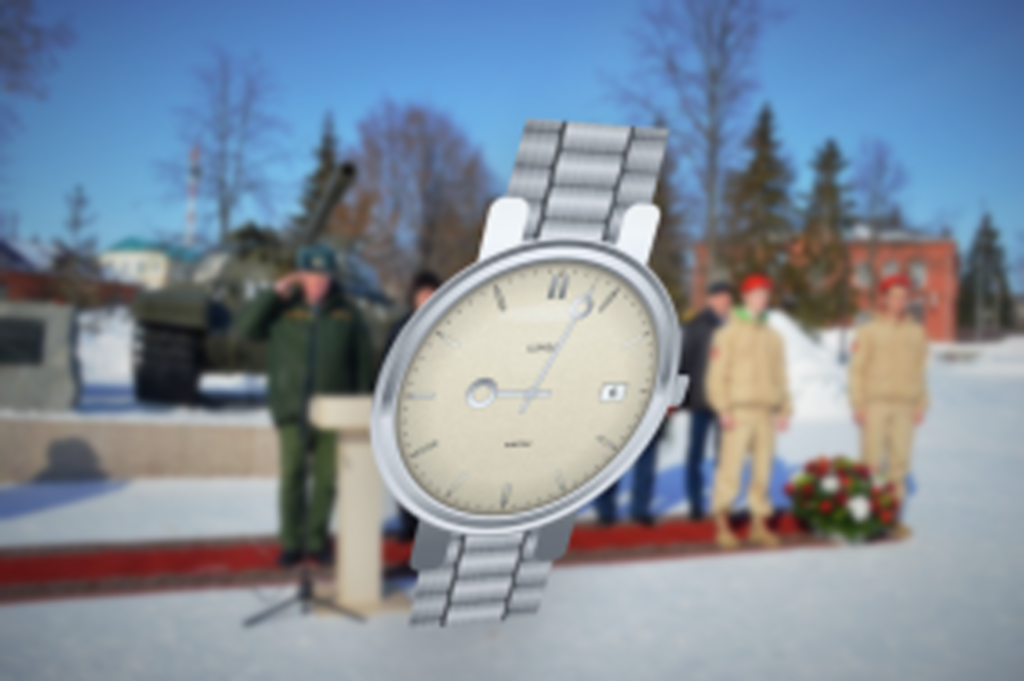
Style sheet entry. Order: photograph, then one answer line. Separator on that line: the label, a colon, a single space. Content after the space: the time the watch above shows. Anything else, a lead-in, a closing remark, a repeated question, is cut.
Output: 9:03
